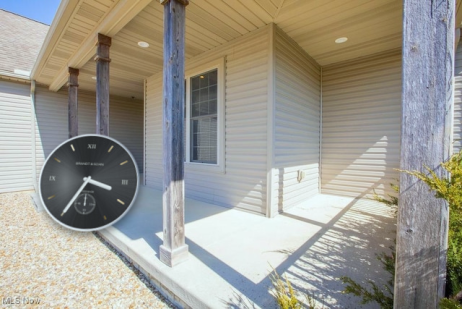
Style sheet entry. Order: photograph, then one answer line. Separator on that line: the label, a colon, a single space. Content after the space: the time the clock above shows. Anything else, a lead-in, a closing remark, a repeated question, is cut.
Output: 3:35
